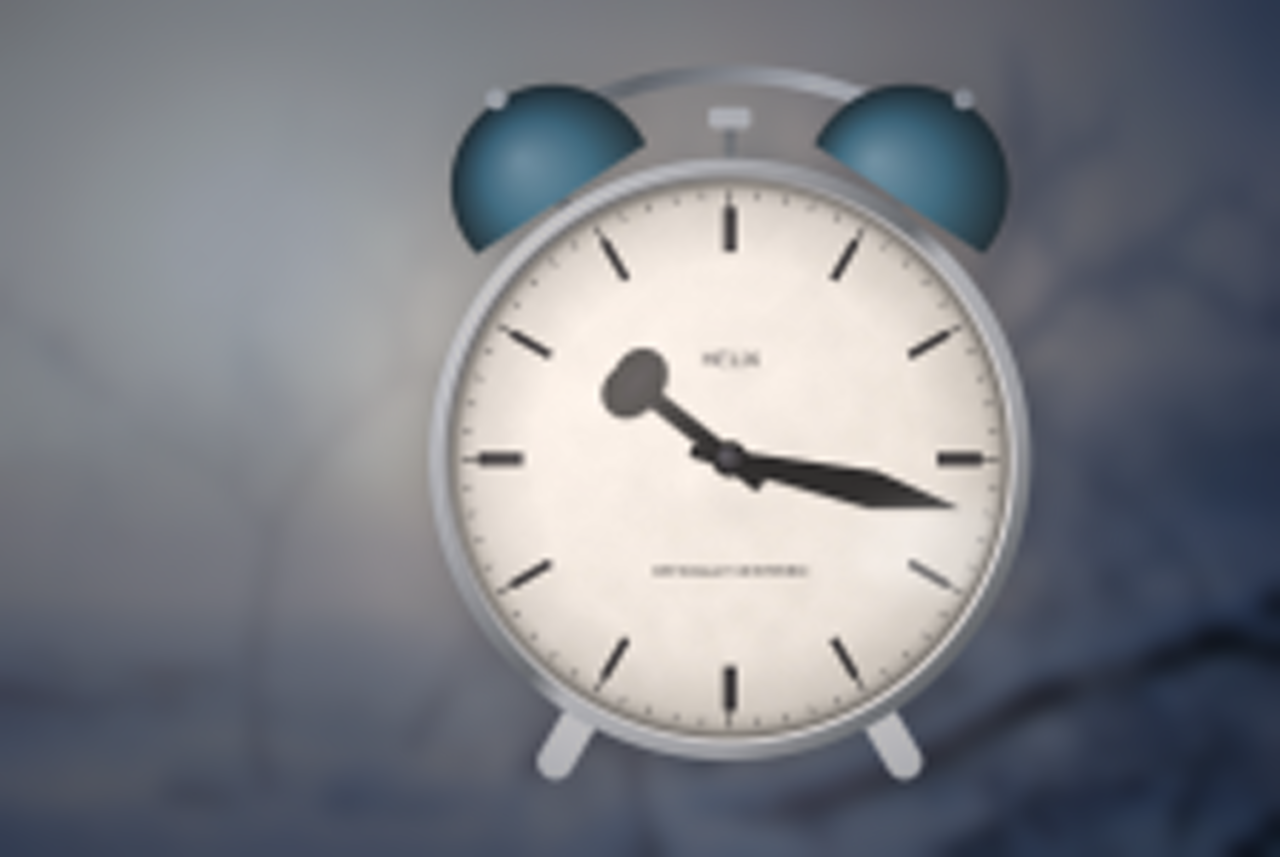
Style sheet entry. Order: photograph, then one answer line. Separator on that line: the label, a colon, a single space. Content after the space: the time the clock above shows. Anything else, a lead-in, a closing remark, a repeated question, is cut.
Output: 10:17
